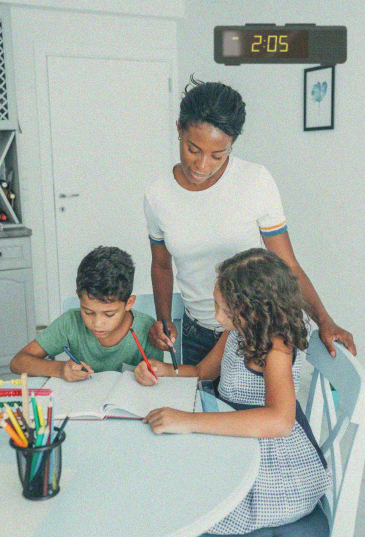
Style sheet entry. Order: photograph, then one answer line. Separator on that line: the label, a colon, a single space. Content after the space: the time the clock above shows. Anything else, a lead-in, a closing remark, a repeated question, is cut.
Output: 2:05
